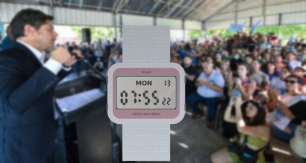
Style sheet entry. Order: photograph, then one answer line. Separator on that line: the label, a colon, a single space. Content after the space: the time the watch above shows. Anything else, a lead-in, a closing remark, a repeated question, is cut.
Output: 7:55:22
